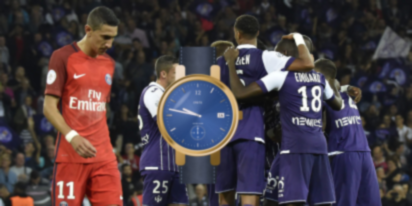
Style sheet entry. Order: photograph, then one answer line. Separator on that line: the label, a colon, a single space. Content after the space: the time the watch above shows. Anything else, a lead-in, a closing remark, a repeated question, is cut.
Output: 9:47
